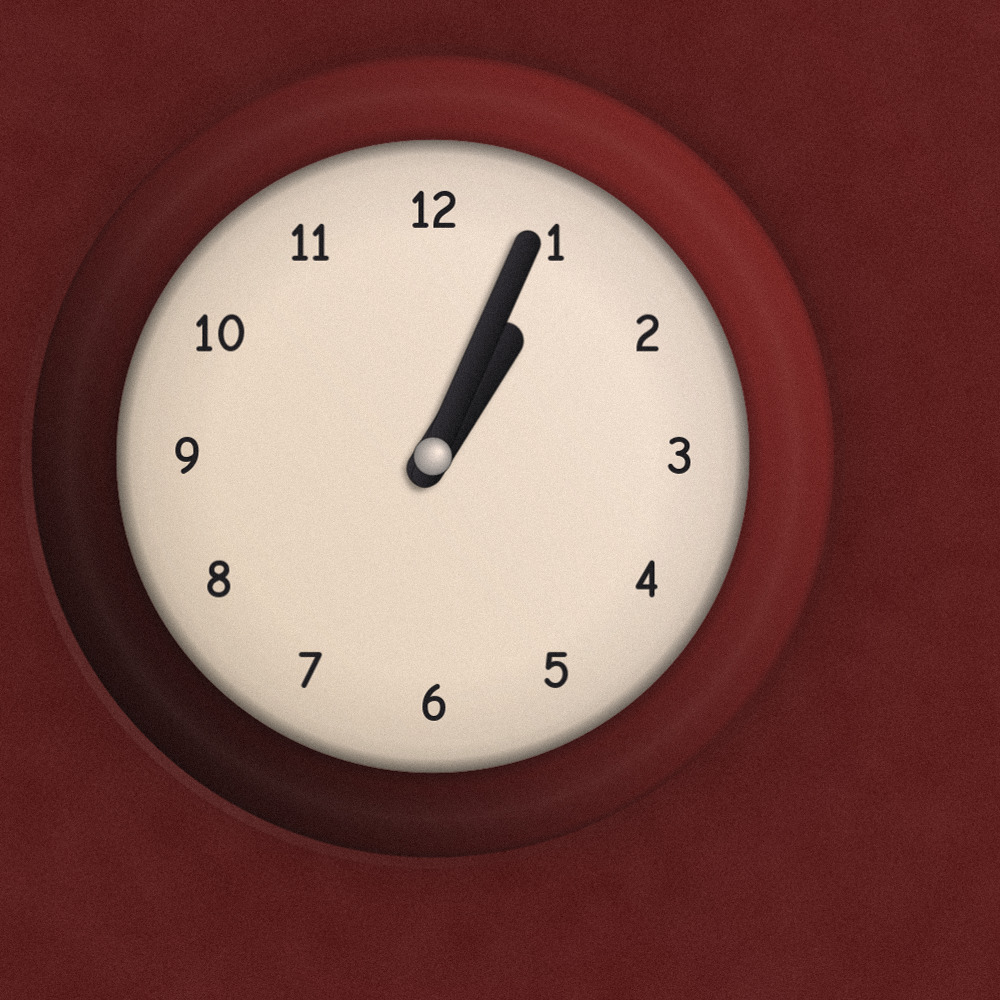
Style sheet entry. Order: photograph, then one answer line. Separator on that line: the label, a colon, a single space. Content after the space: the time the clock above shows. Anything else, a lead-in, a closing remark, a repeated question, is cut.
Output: 1:04
